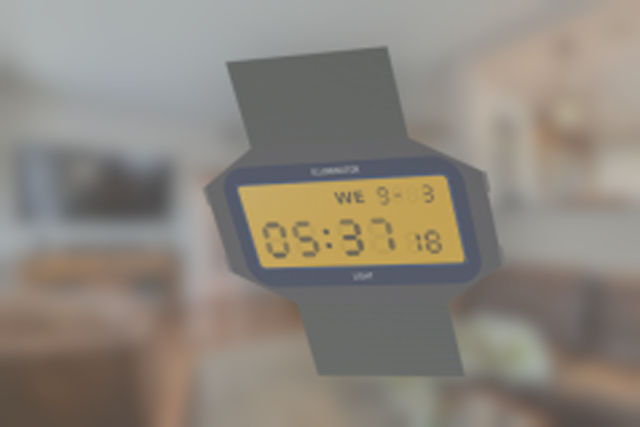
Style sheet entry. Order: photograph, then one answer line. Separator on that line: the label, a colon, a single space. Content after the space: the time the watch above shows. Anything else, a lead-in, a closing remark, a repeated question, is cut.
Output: 5:37:18
